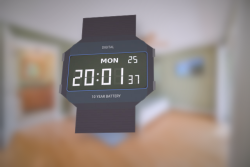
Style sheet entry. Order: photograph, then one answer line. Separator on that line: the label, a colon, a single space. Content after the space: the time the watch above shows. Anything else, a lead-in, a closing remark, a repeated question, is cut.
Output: 20:01:37
